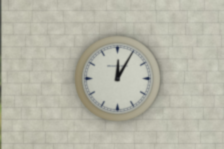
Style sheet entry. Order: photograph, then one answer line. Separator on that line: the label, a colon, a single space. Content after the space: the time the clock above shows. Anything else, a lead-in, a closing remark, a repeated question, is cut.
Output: 12:05
